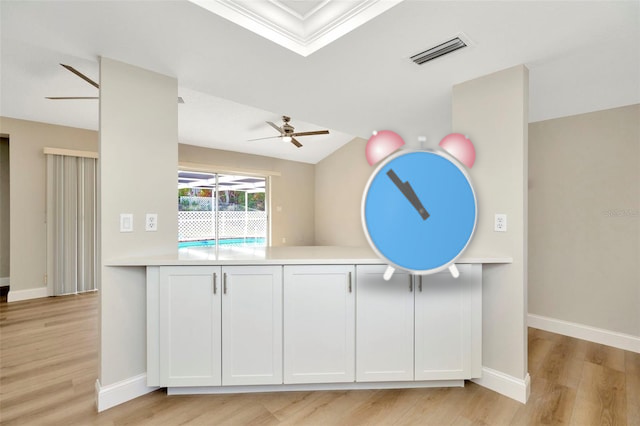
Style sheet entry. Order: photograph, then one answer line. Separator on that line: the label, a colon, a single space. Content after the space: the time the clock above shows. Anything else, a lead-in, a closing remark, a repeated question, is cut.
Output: 10:53
